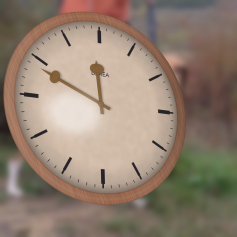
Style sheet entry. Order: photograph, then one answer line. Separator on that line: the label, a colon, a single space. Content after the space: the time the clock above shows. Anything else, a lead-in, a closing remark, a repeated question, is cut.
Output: 11:49
